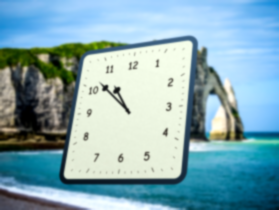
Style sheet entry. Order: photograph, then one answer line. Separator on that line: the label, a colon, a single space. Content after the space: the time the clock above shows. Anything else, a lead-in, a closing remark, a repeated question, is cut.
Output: 10:52
